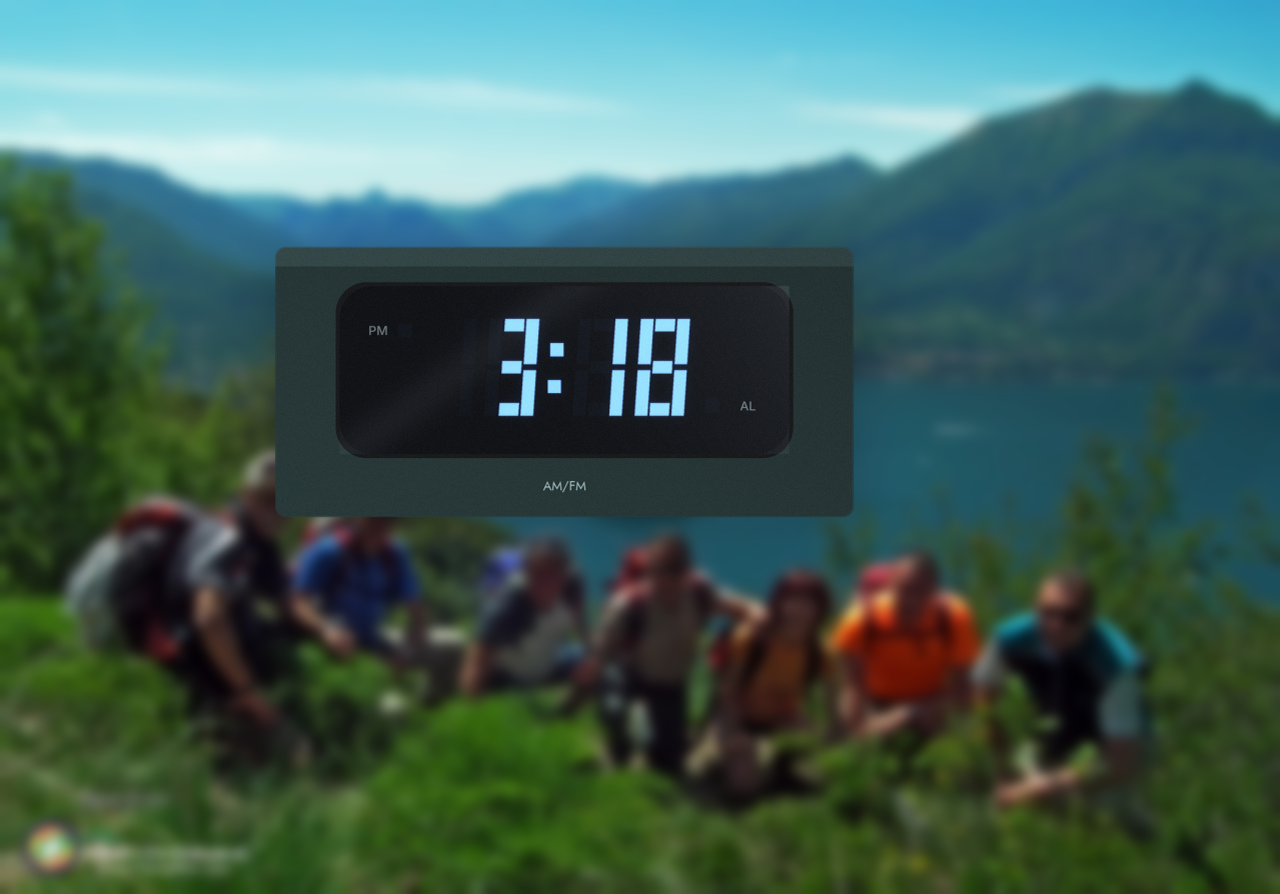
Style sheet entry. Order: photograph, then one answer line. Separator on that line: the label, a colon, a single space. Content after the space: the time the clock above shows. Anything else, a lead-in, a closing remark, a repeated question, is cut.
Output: 3:18
